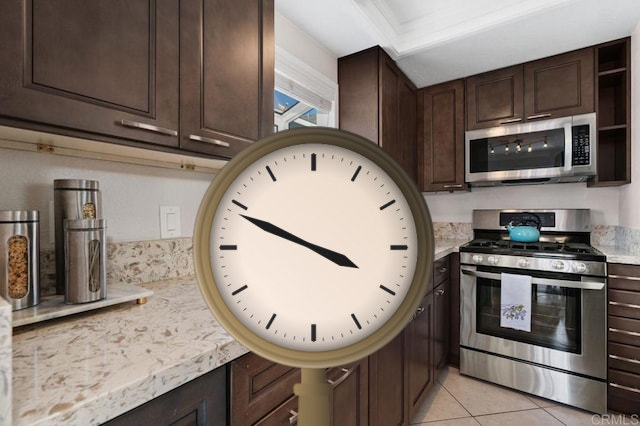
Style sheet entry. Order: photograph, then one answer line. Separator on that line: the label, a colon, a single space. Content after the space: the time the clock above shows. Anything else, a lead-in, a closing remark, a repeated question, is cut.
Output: 3:49
